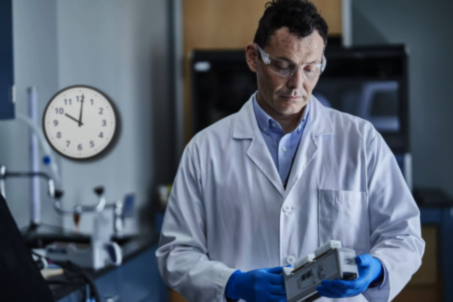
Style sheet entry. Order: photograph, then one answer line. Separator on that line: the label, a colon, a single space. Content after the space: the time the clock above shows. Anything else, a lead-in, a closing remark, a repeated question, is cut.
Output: 10:01
